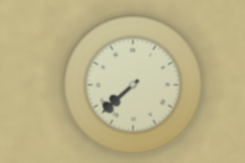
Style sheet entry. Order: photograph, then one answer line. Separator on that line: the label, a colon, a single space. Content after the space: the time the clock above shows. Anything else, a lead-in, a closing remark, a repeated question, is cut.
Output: 7:38
